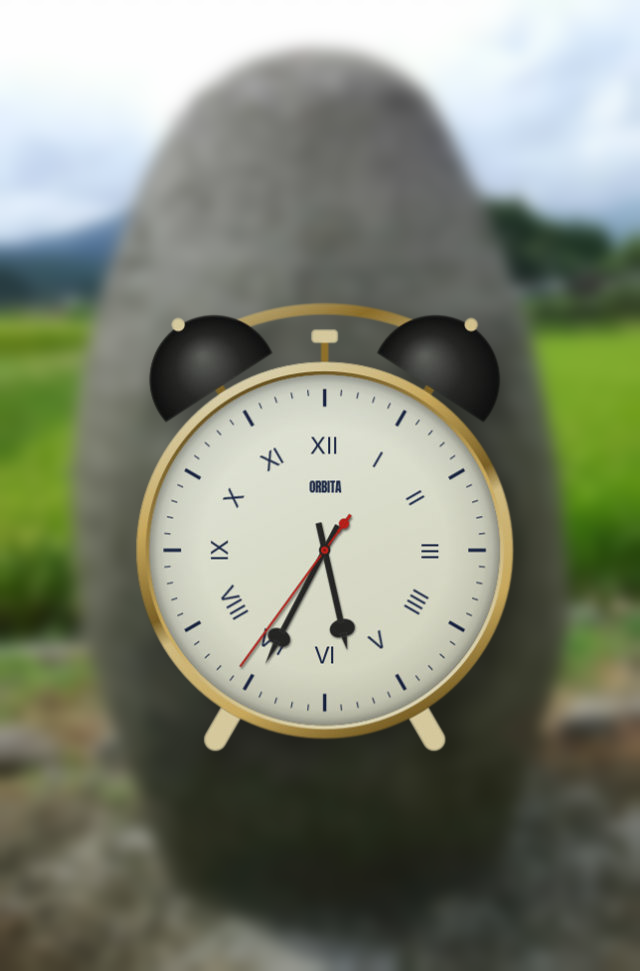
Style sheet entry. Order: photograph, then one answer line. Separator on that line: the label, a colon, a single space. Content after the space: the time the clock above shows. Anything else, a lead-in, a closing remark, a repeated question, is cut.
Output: 5:34:36
